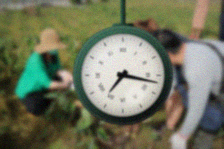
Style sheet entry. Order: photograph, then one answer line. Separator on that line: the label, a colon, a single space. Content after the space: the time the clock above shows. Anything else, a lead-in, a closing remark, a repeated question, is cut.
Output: 7:17
